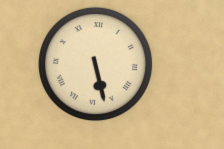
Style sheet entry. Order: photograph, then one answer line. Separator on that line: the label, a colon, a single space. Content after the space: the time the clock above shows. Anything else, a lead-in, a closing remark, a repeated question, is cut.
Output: 5:27
